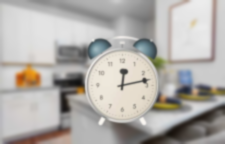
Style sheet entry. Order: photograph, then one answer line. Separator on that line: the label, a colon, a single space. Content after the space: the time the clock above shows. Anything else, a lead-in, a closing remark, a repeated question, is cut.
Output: 12:13
